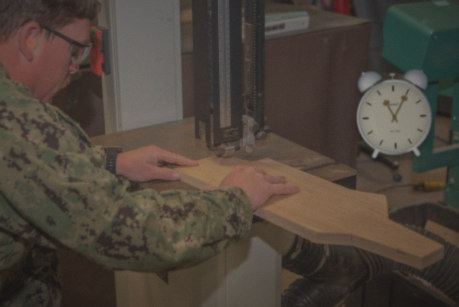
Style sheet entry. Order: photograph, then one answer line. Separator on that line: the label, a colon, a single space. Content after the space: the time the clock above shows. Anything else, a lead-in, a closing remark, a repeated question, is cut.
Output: 11:05
